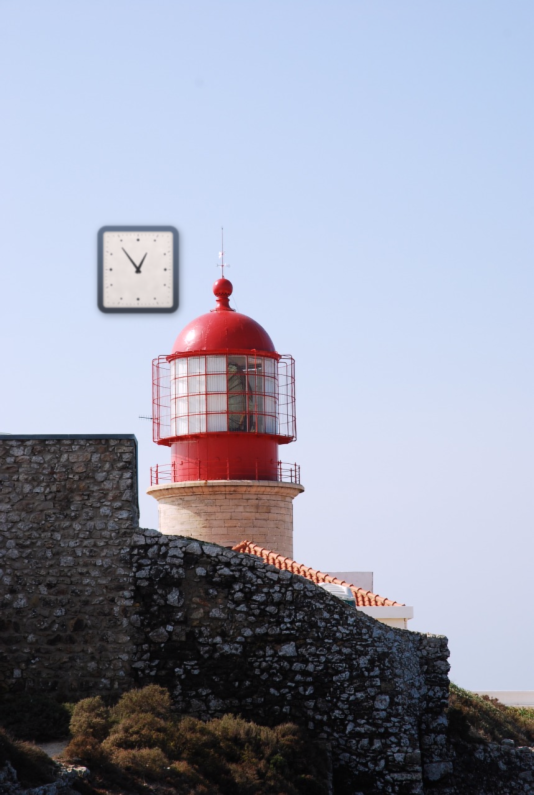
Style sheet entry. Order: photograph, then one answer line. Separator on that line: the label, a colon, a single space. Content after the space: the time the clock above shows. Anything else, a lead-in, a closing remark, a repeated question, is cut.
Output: 12:54
